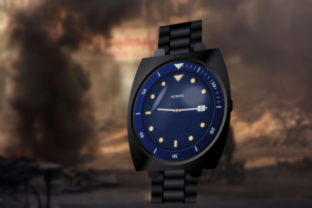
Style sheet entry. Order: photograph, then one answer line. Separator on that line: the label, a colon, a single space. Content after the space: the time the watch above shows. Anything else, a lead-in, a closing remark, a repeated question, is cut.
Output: 9:15
